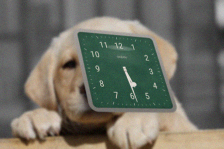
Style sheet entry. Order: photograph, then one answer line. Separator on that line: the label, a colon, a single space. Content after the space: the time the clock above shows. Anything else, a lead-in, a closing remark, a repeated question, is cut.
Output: 5:29
